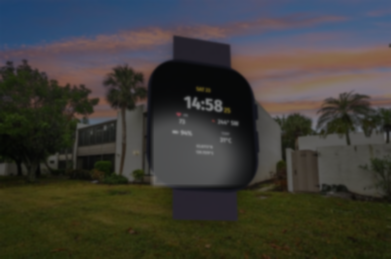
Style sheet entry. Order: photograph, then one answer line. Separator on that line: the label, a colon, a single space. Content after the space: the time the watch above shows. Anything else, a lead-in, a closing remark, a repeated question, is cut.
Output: 14:58
